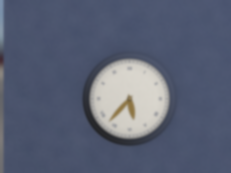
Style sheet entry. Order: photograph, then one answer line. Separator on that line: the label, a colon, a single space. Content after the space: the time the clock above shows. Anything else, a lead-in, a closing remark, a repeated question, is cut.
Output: 5:37
